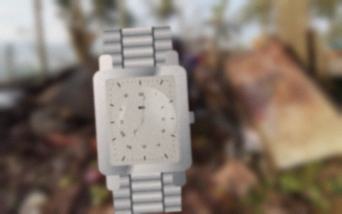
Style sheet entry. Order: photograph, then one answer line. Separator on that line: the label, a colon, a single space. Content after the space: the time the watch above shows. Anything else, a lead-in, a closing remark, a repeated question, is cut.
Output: 7:01
